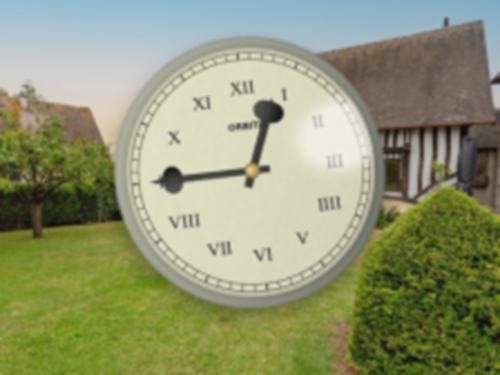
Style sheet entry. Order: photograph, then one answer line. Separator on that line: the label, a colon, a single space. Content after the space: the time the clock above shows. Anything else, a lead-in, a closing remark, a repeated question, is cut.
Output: 12:45
